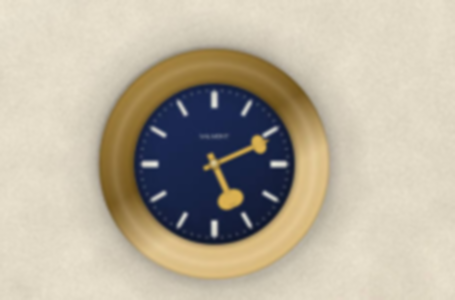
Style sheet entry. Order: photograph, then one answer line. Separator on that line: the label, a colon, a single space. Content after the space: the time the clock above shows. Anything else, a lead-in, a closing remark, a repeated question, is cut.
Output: 5:11
